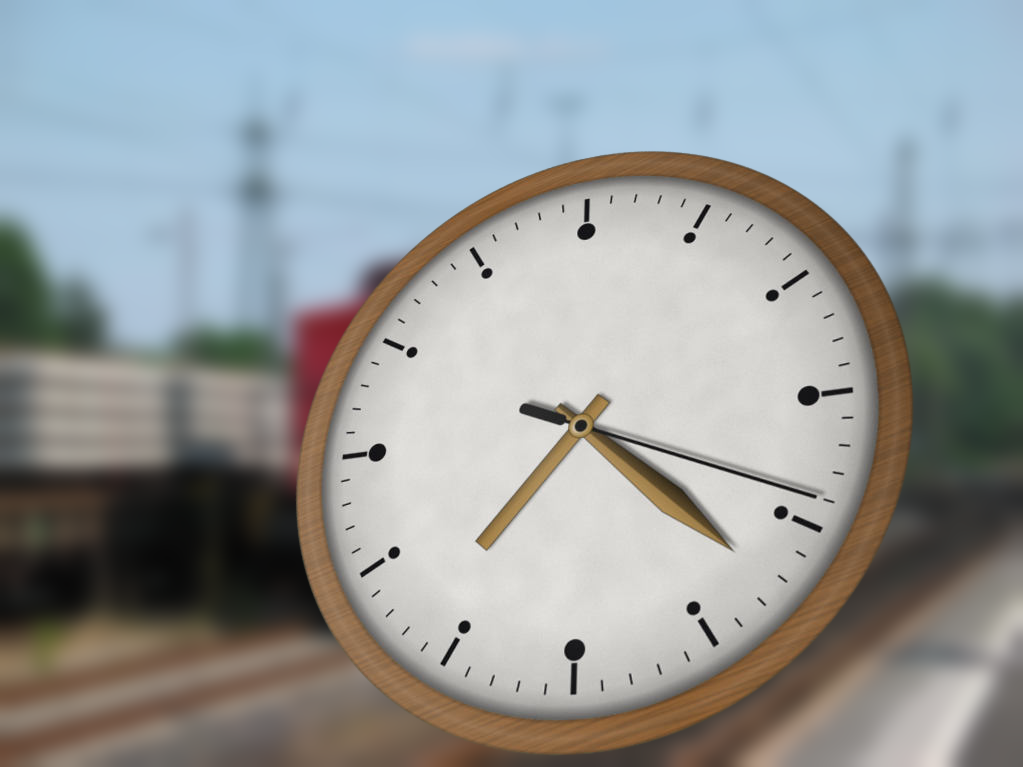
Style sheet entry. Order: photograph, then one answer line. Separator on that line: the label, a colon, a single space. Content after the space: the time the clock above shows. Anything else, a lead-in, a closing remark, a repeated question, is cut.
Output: 7:22:19
